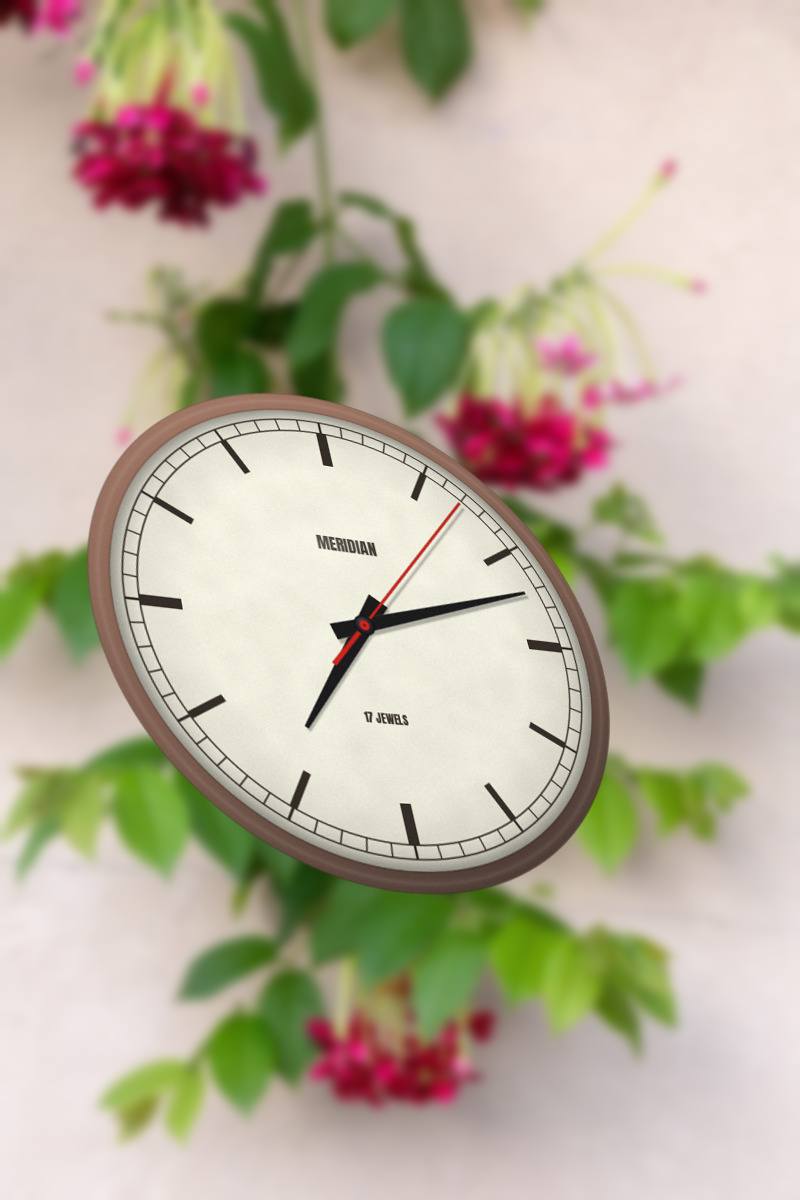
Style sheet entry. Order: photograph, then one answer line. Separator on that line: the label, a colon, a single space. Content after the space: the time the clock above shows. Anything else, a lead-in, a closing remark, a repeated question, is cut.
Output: 7:12:07
